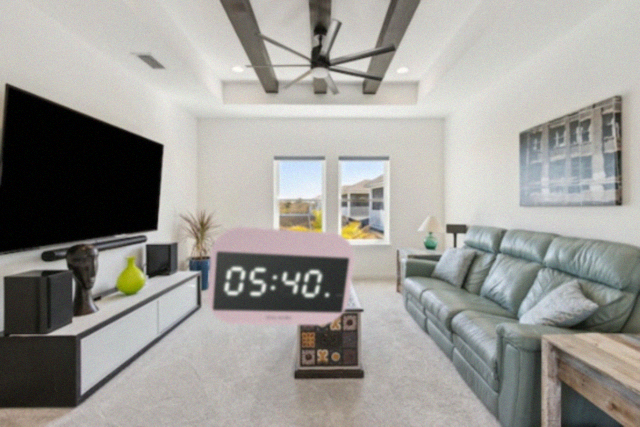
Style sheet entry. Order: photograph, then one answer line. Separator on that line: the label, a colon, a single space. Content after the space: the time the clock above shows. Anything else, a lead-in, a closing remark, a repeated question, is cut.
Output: 5:40
